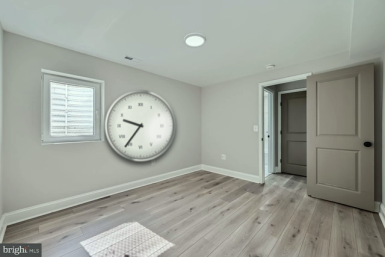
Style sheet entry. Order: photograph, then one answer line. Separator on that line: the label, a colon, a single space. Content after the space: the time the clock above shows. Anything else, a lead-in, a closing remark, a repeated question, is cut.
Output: 9:36
